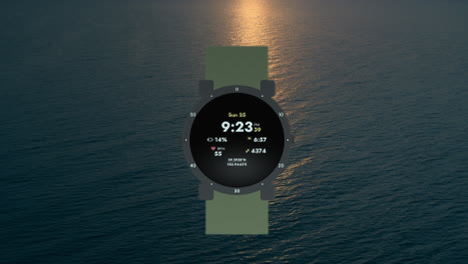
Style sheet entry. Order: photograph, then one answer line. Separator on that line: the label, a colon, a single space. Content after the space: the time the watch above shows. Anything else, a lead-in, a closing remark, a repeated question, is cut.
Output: 9:23
